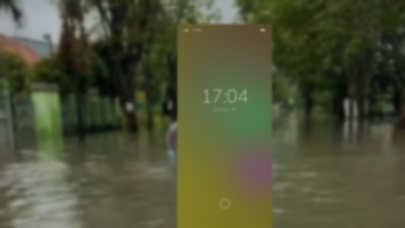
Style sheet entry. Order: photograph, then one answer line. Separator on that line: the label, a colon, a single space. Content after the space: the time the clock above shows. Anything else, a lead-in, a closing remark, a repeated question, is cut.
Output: 17:04
